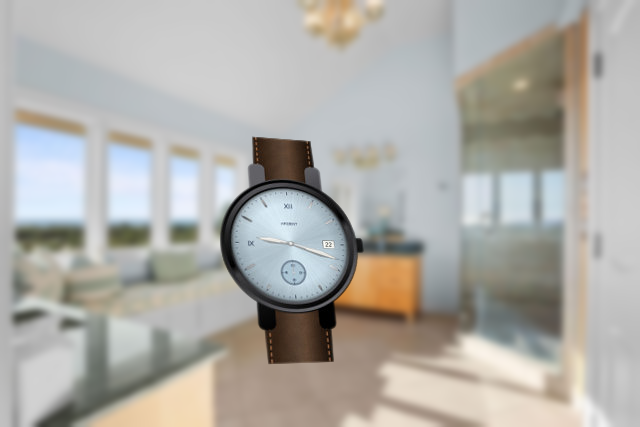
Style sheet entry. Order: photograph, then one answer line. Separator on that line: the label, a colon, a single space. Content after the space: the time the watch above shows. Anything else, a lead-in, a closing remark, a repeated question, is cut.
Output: 9:18
